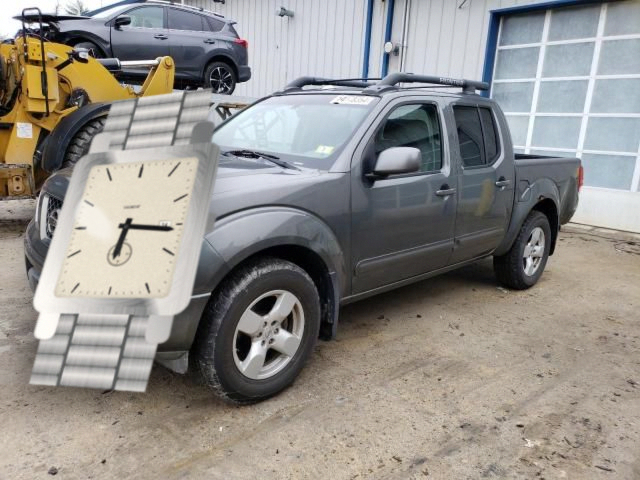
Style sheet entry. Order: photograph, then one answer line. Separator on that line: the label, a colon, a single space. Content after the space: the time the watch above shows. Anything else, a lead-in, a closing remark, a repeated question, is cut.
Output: 6:16
